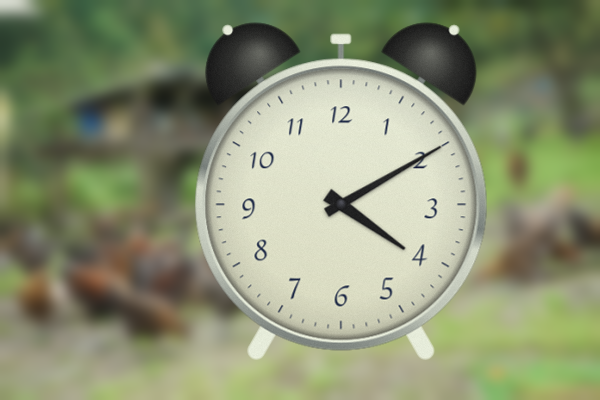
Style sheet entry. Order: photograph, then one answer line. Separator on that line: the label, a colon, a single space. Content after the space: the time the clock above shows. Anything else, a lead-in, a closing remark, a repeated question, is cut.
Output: 4:10
